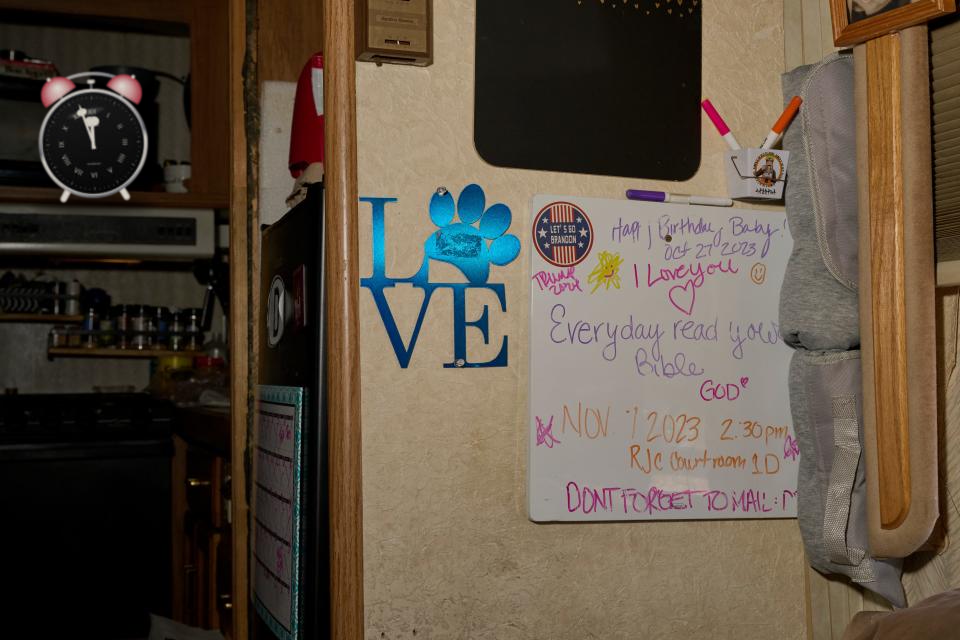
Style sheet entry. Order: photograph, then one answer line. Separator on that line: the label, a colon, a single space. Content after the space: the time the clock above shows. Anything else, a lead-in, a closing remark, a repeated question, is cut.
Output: 11:57
